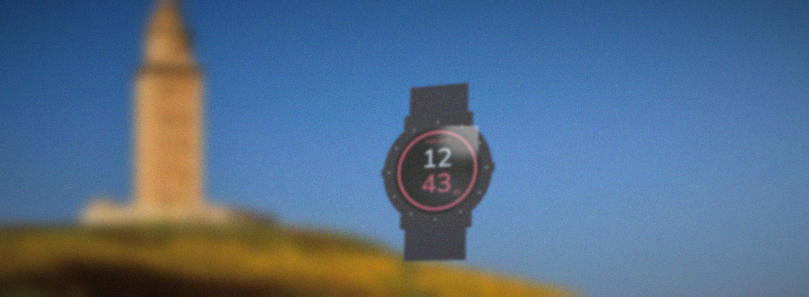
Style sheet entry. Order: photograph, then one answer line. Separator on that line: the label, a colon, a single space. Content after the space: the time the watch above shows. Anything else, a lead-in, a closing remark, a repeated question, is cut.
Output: 12:43
